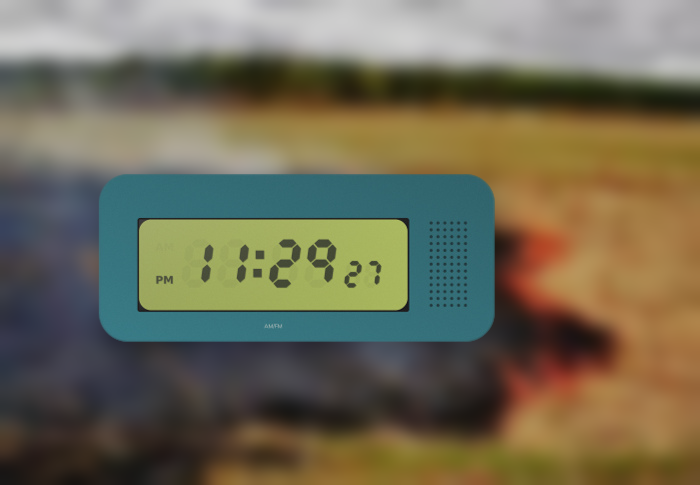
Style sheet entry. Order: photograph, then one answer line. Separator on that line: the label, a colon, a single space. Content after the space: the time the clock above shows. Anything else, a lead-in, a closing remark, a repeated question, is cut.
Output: 11:29:27
